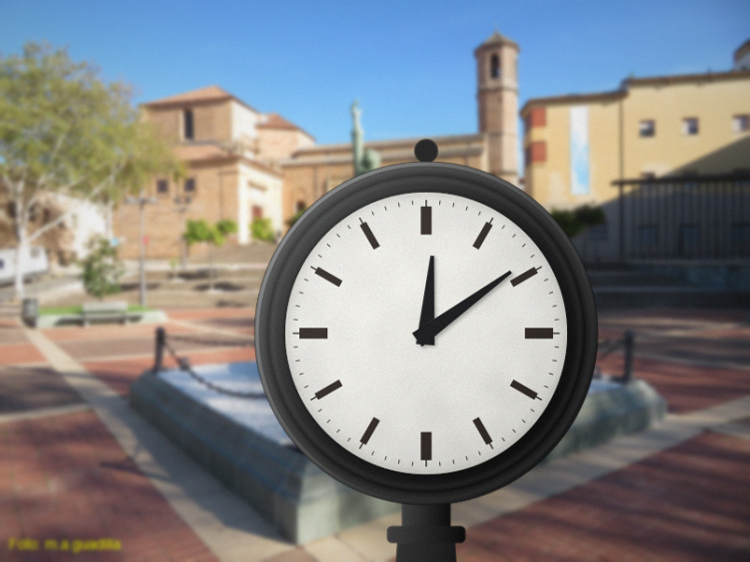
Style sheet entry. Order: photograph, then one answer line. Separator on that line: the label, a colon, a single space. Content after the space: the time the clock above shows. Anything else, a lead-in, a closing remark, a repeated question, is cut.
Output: 12:09
